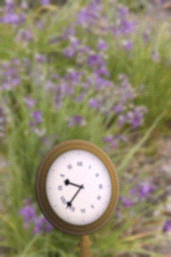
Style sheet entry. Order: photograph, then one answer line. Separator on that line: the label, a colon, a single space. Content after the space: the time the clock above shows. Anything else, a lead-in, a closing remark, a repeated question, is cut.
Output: 9:37
